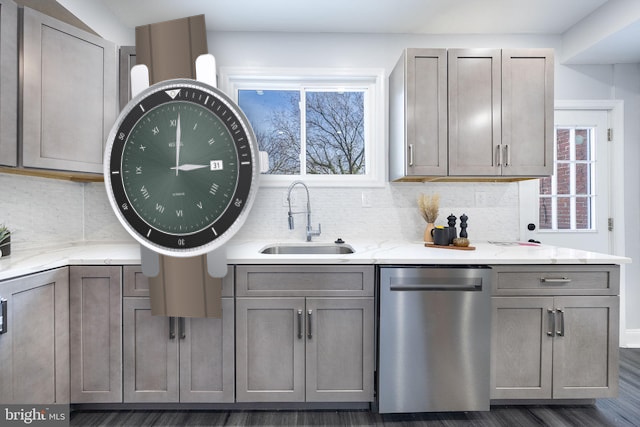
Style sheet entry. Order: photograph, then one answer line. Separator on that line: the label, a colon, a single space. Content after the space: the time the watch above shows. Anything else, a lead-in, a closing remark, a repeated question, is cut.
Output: 3:01
